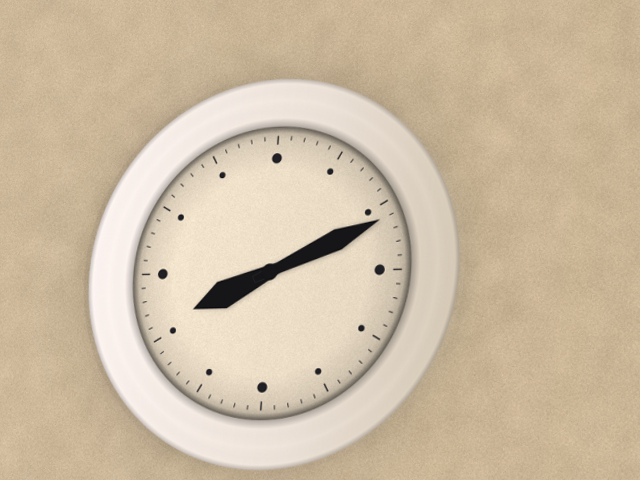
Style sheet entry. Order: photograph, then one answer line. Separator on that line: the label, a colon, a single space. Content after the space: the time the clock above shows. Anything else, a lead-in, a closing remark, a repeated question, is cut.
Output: 8:11
